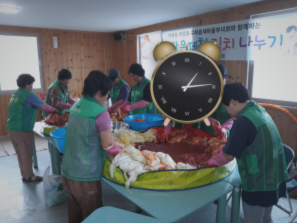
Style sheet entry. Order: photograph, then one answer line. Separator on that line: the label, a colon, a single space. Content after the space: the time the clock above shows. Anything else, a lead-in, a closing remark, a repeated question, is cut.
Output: 1:14
